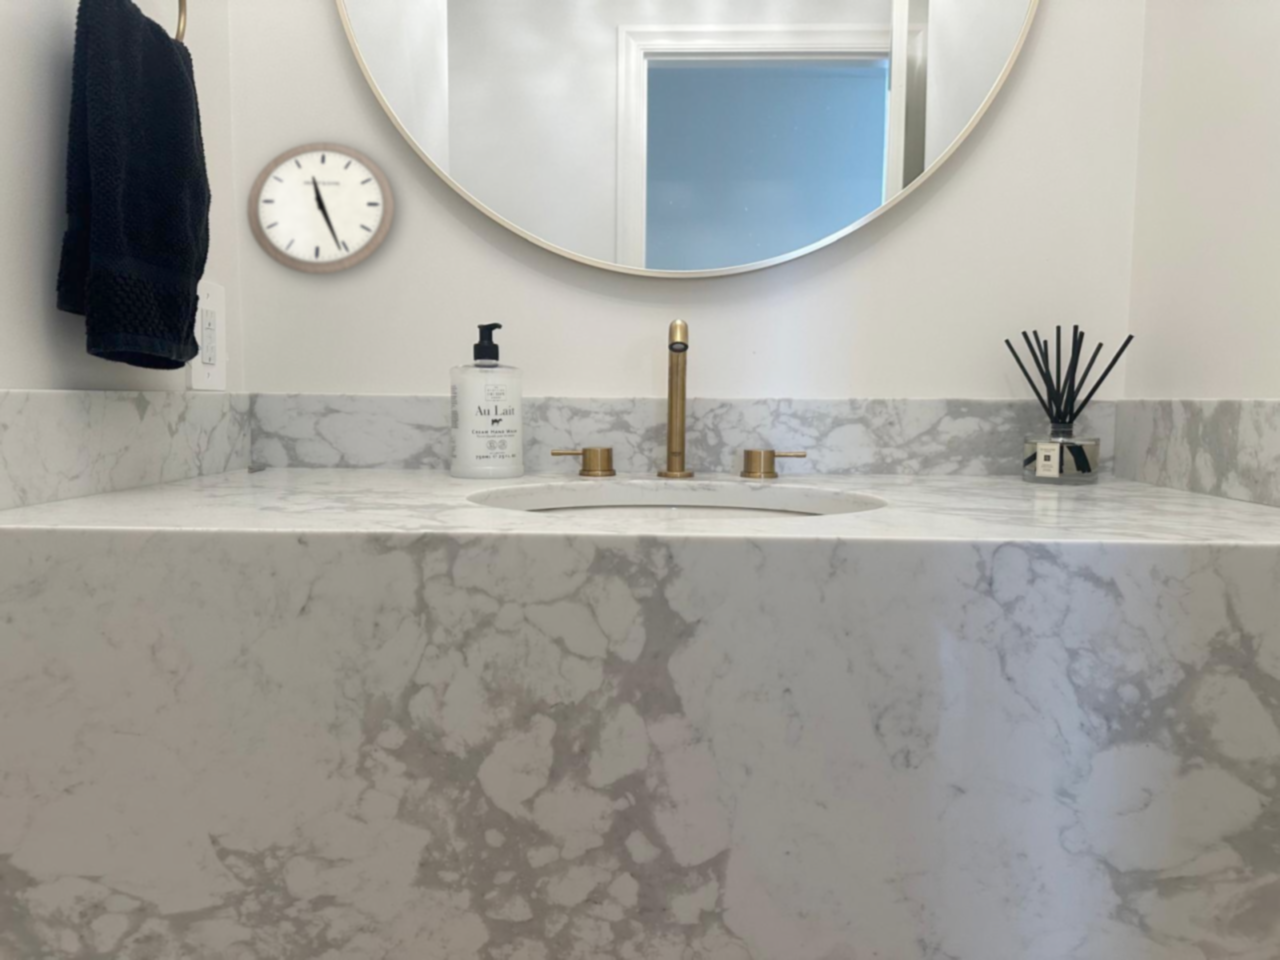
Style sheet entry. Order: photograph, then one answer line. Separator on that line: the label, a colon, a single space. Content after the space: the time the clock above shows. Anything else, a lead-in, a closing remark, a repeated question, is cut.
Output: 11:26
